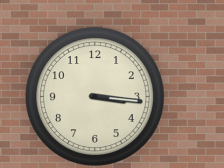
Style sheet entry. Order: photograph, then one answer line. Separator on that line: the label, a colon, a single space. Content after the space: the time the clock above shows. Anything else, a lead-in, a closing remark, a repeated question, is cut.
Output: 3:16
